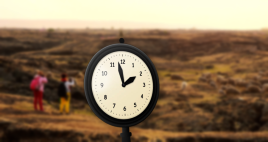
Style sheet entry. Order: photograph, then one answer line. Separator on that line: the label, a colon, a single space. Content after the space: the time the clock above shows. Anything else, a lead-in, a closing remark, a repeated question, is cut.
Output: 1:58
